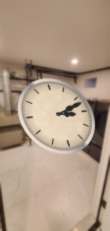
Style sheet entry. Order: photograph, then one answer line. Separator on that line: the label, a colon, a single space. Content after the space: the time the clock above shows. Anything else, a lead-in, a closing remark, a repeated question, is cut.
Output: 3:12
